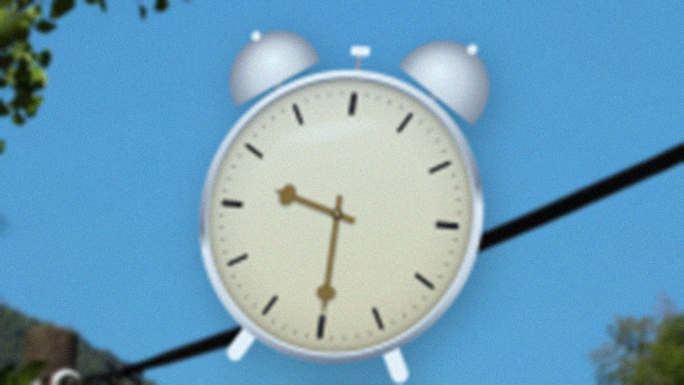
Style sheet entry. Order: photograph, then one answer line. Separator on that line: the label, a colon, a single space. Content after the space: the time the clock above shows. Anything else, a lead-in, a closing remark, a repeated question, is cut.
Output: 9:30
